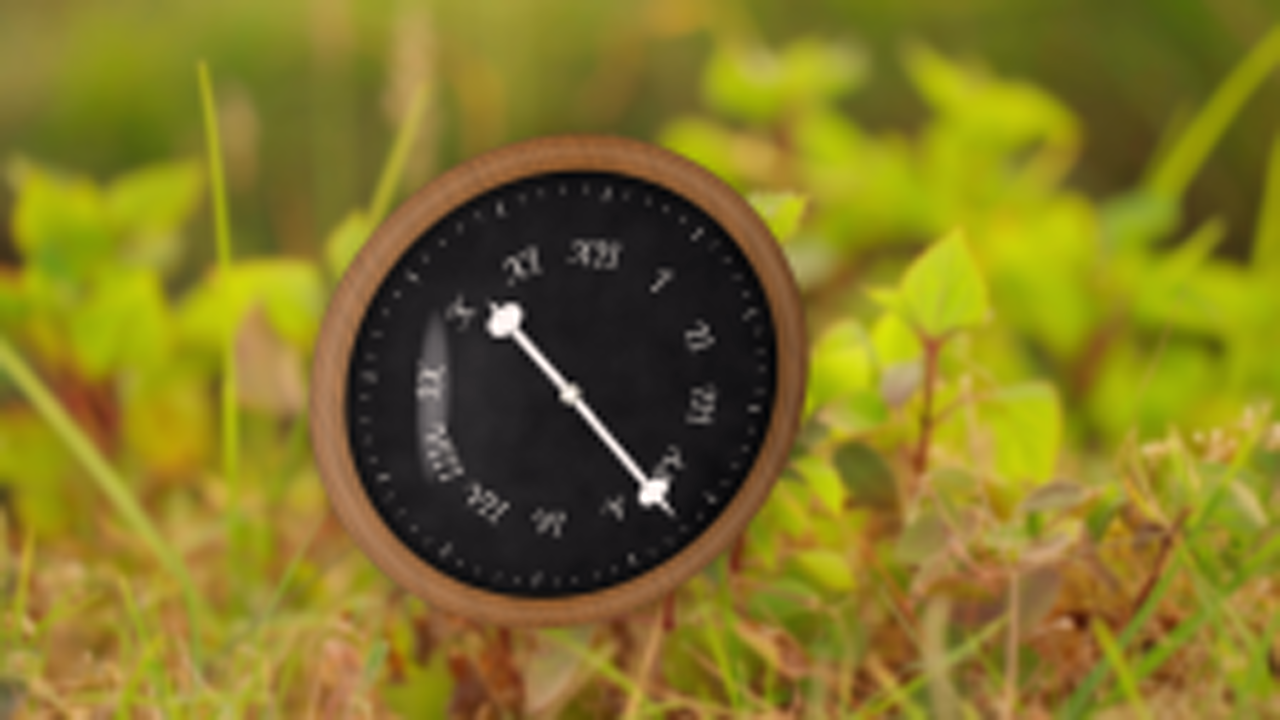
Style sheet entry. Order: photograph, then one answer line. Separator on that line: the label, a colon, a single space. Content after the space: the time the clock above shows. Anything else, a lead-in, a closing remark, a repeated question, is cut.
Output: 10:22
